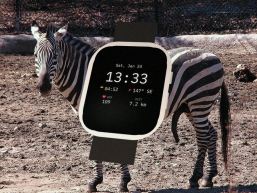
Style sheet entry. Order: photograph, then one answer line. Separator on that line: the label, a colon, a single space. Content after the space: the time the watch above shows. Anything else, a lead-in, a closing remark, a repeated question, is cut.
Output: 13:33
